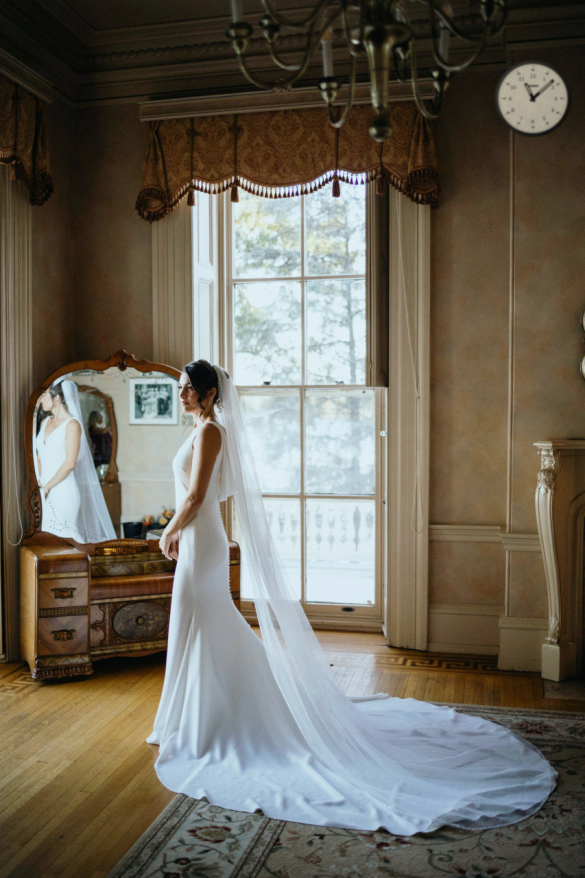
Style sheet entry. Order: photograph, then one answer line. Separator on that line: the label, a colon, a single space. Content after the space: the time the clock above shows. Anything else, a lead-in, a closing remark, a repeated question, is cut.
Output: 11:08
